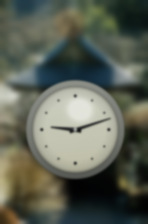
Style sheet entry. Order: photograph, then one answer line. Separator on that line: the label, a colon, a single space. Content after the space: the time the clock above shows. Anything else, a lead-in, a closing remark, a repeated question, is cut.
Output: 9:12
